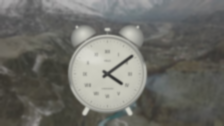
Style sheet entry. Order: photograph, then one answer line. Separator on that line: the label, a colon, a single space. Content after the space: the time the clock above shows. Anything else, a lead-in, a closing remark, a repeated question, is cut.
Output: 4:09
